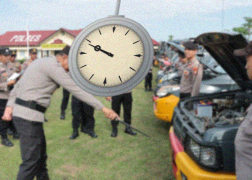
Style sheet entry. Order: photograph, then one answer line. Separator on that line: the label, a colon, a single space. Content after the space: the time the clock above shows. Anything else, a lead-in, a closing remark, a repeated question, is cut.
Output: 9:49
